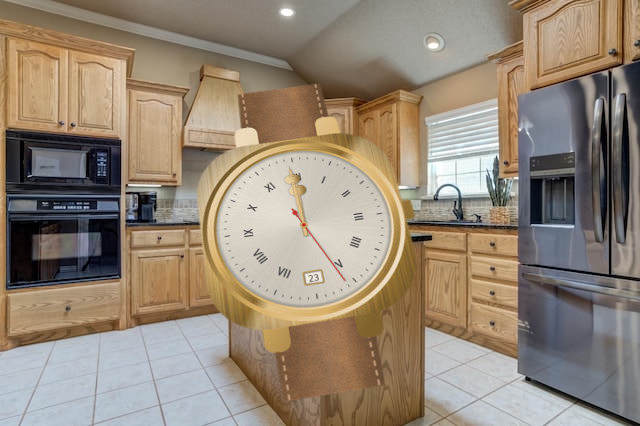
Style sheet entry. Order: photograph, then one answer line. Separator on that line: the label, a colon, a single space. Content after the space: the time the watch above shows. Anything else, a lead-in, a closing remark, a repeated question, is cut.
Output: 11:59:26
